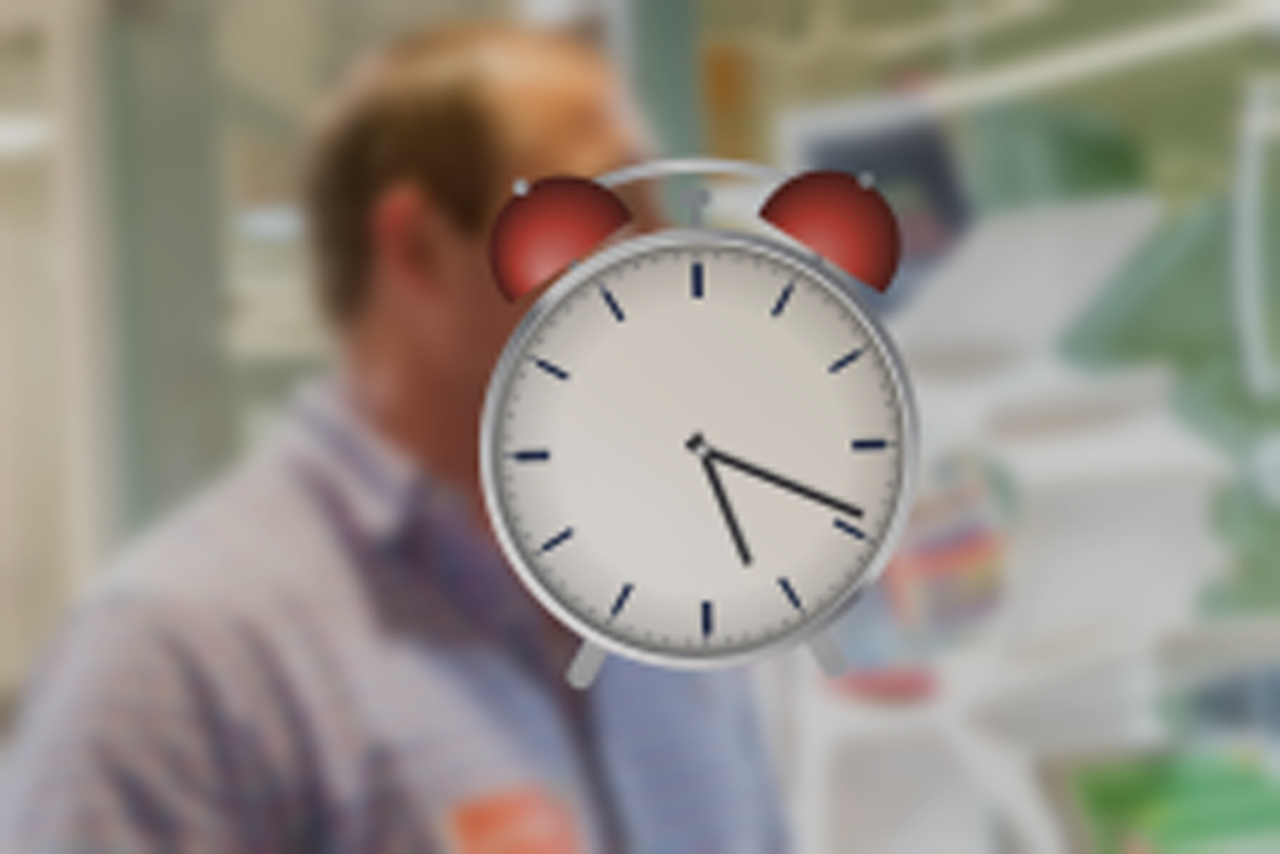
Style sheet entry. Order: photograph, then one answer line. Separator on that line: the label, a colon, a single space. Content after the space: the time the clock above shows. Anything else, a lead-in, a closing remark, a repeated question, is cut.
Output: 5:19
